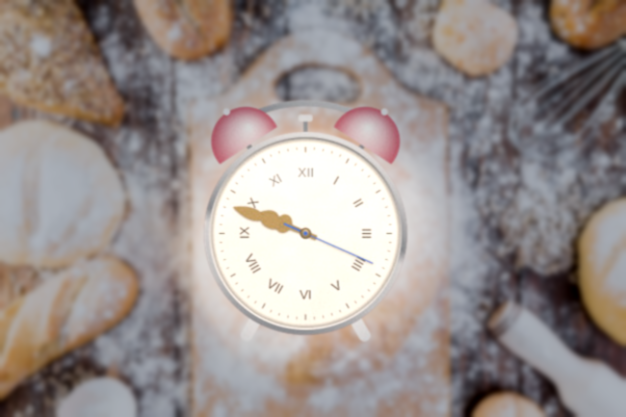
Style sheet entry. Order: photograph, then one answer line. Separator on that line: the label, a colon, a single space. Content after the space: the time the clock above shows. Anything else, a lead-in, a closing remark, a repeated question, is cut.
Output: 9:48:19
